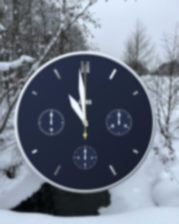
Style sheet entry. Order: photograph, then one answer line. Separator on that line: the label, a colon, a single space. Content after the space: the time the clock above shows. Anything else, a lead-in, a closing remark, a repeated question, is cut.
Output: 10:59
